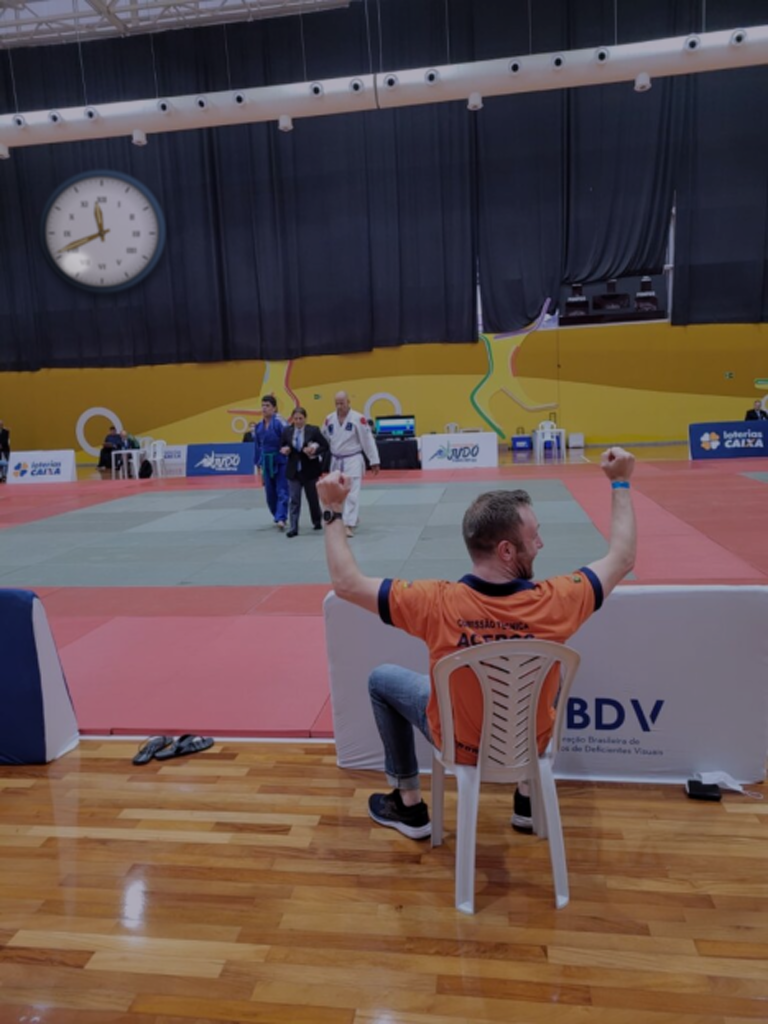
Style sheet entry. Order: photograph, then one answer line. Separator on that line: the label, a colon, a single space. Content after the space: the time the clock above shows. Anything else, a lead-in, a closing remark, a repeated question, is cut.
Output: 11:41
